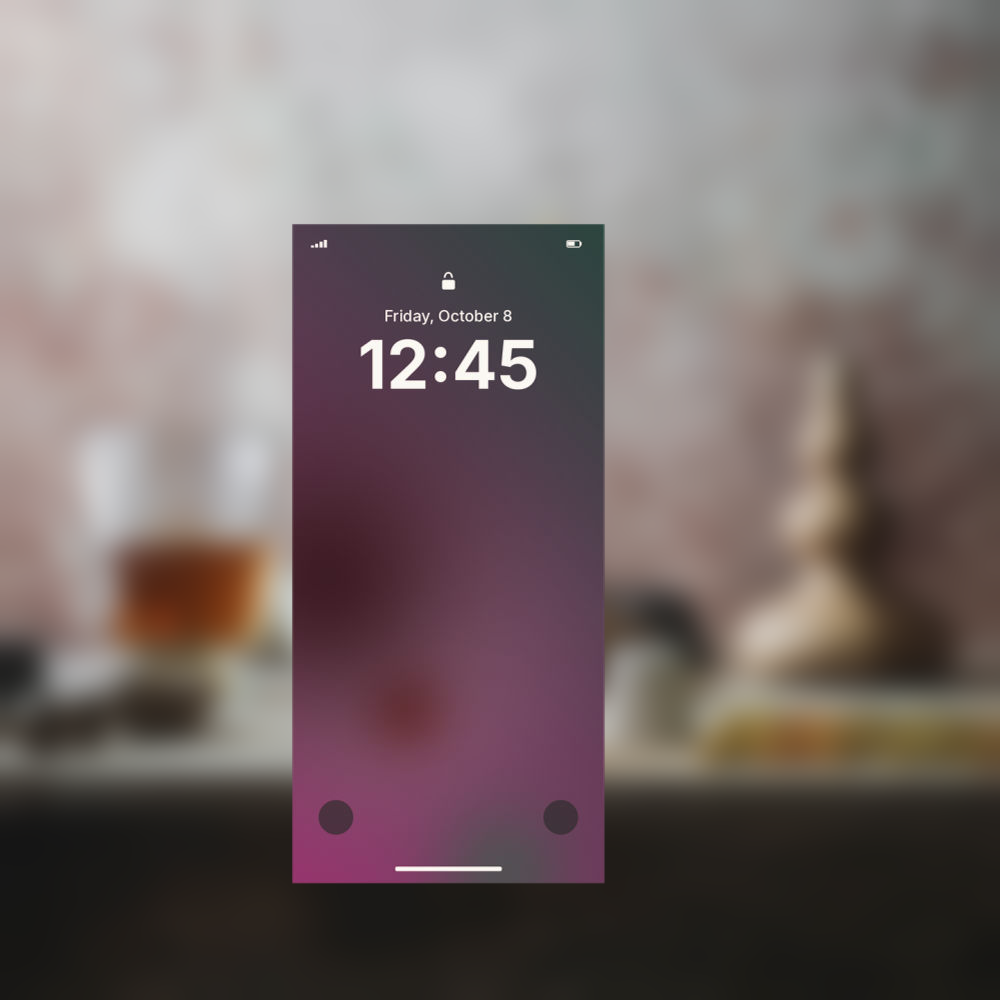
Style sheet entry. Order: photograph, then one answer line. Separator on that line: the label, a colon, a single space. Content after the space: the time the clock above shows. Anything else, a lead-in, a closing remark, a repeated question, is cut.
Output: 12:45
